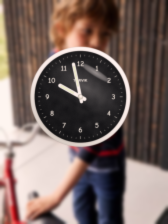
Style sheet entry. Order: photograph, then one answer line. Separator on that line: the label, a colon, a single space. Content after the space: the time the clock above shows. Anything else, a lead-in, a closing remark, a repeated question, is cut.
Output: 9:58
